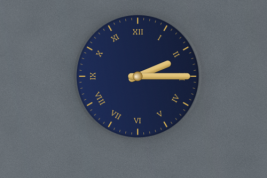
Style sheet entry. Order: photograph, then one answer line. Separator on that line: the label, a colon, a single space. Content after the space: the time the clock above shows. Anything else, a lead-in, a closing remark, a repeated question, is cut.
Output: 2:15
